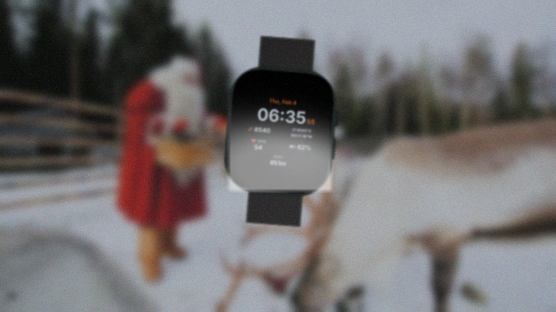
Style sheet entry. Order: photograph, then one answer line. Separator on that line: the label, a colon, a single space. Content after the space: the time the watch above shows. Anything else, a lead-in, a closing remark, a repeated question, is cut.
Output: 6:35
